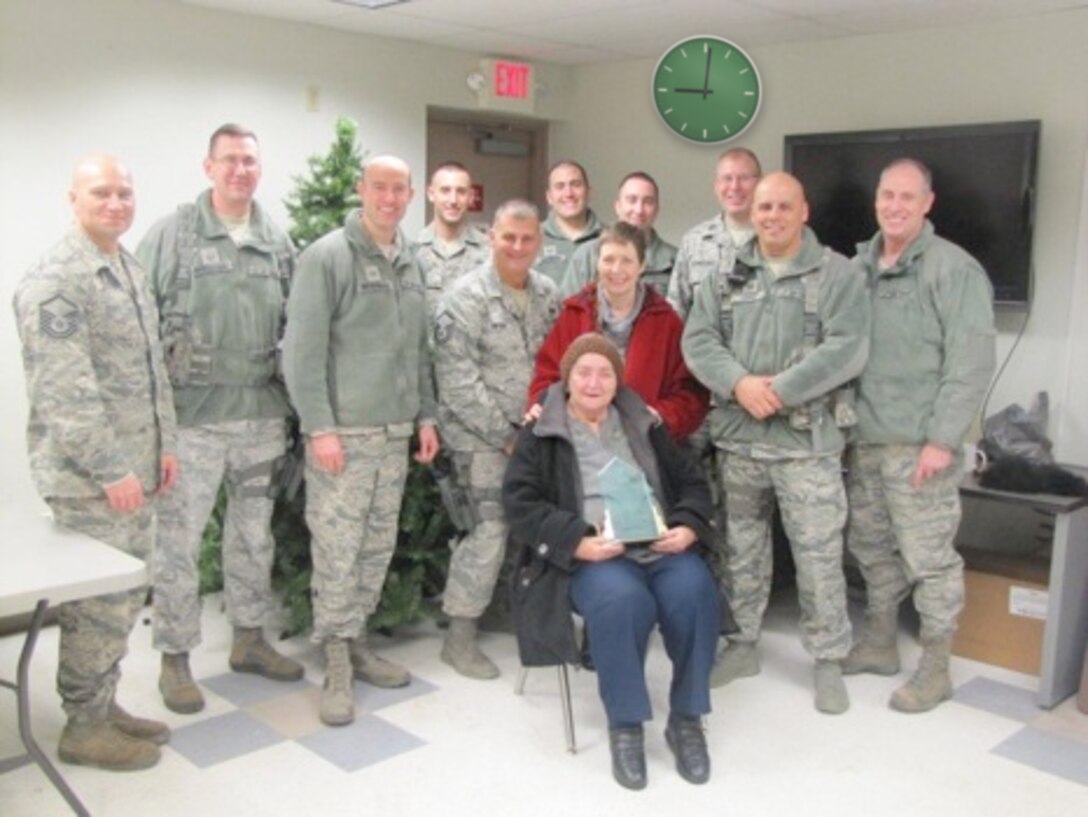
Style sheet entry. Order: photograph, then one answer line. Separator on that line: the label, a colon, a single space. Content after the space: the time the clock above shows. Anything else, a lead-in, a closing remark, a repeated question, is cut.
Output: 9:01
